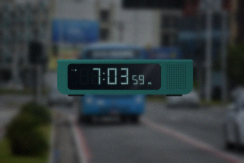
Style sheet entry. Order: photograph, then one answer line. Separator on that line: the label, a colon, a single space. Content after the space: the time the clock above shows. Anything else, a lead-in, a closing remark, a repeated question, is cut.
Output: 7:03:59
